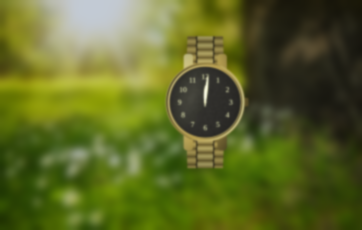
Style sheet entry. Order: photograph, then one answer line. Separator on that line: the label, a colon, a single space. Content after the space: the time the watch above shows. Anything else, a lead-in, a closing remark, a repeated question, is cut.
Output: 12:01
